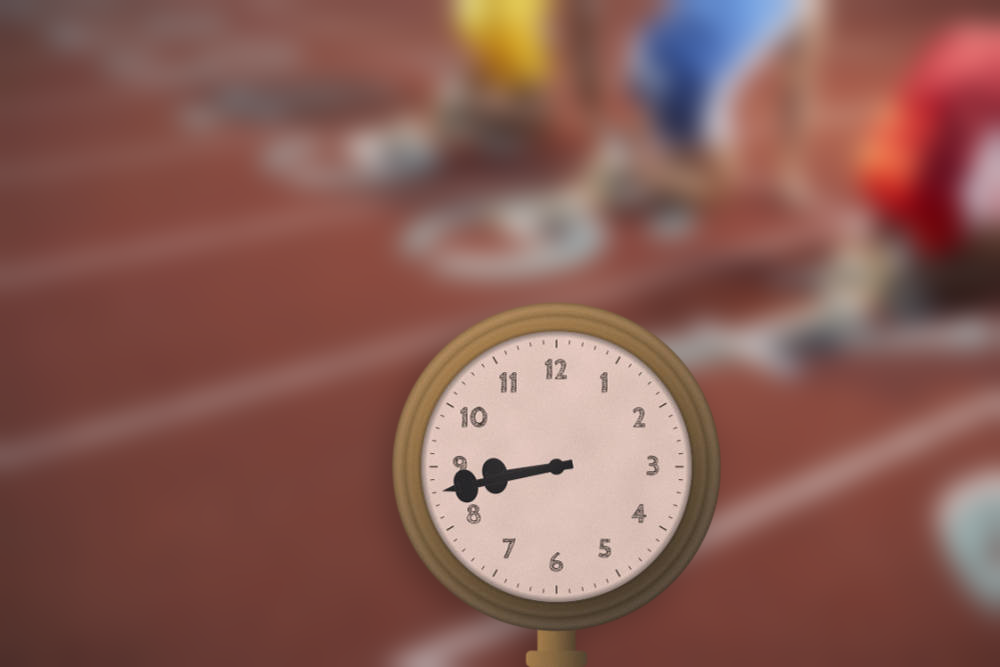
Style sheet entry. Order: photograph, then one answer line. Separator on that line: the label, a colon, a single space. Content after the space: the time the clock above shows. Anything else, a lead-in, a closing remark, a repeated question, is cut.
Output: 8:43
